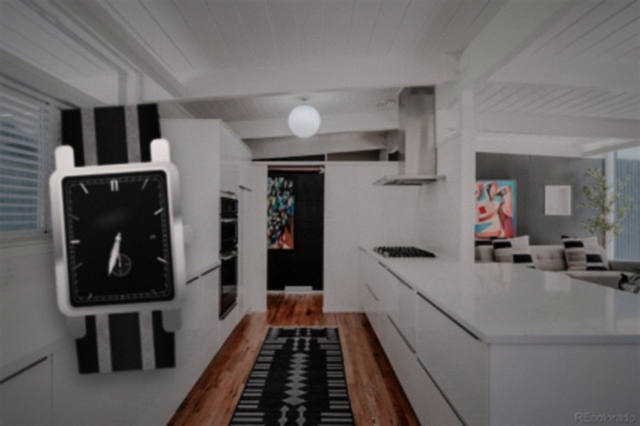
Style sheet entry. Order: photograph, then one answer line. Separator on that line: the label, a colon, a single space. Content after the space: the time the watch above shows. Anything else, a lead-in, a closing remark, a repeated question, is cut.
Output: 6:33
